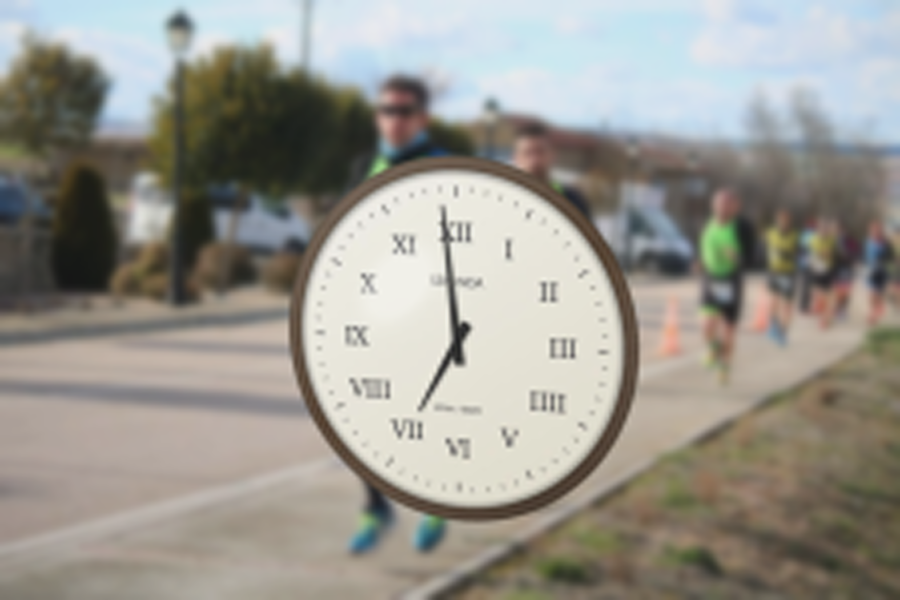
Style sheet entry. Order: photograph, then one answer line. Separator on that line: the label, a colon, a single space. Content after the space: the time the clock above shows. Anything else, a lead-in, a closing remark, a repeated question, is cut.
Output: 6:59
